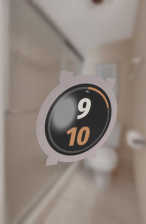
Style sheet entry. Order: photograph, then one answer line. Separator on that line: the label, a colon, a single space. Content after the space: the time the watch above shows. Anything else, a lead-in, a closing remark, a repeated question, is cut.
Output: 9:10
